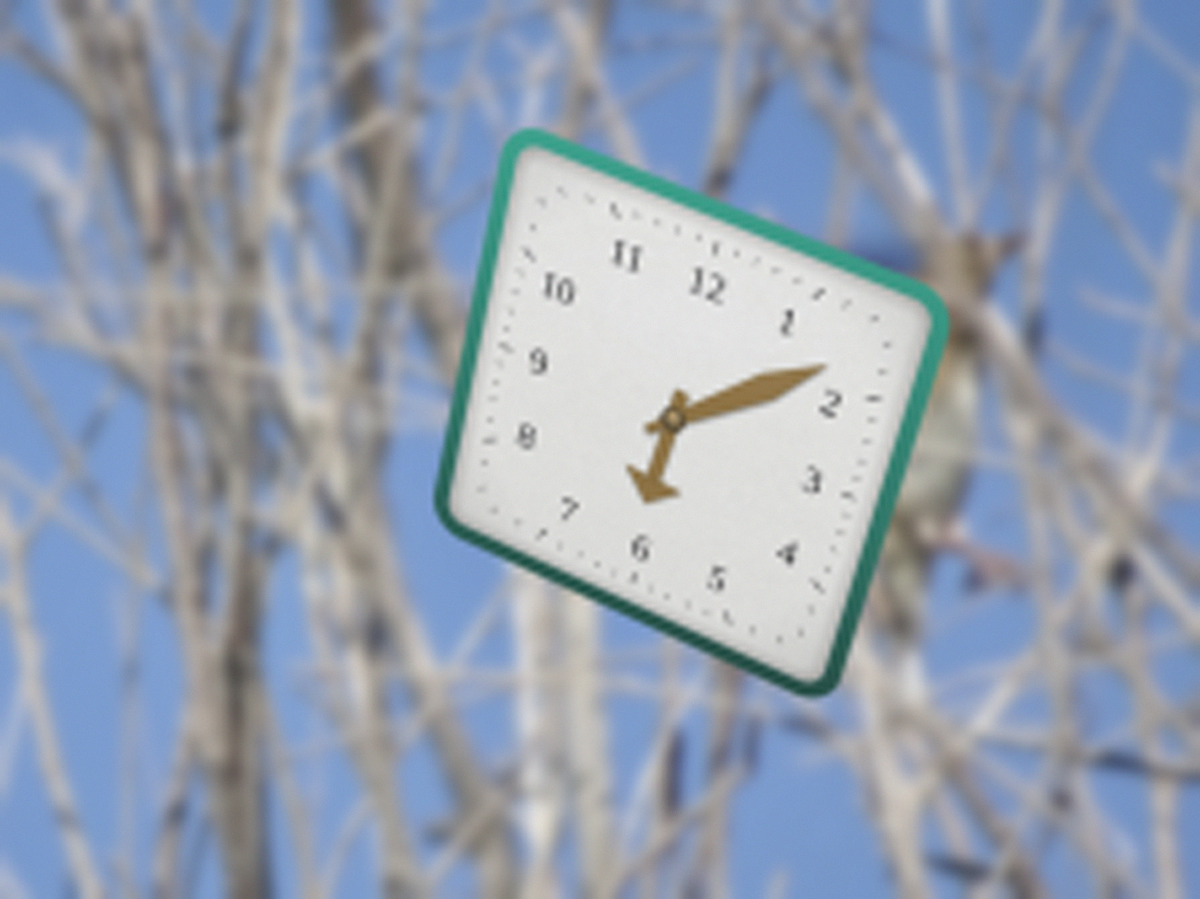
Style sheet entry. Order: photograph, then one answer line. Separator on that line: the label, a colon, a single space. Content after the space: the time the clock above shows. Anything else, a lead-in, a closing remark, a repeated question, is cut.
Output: 6:08
